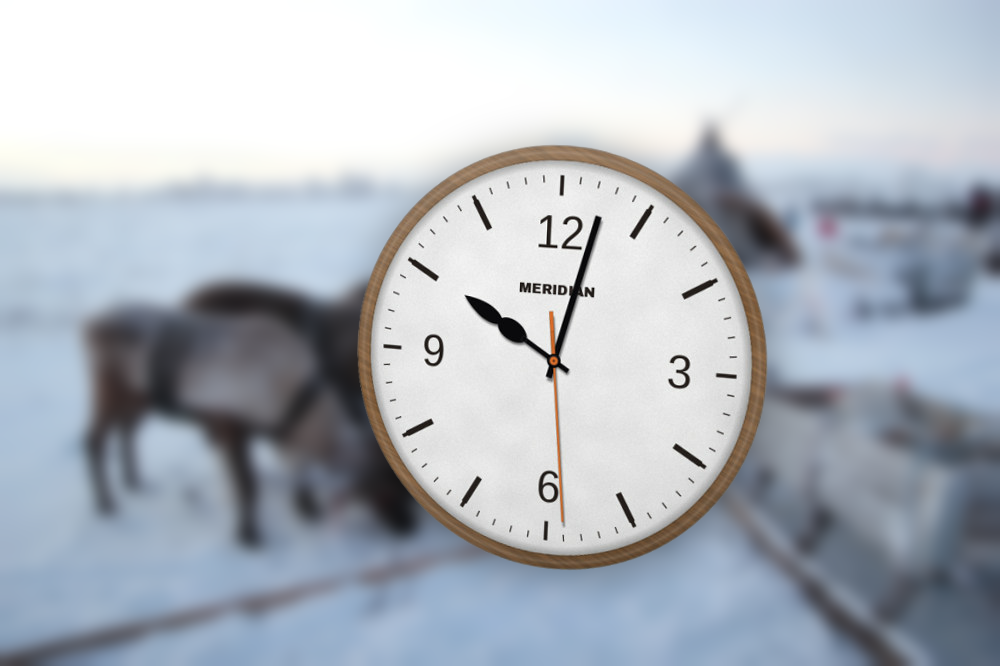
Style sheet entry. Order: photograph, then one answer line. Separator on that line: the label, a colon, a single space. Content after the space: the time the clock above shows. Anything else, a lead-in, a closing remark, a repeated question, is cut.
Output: 10:02:29
